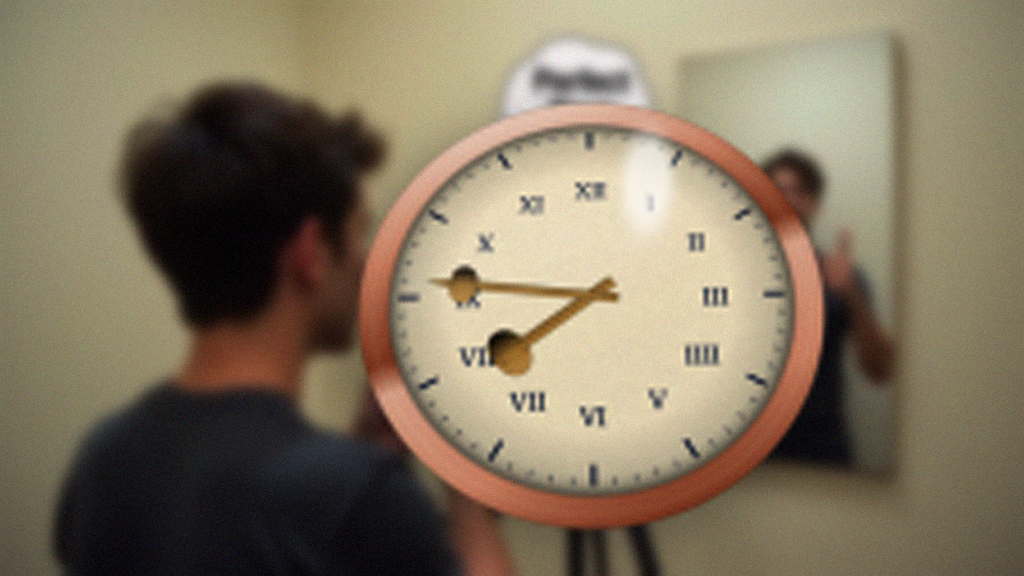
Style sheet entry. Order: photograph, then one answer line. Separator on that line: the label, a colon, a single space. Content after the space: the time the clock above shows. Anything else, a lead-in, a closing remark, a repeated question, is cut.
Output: 7:46
